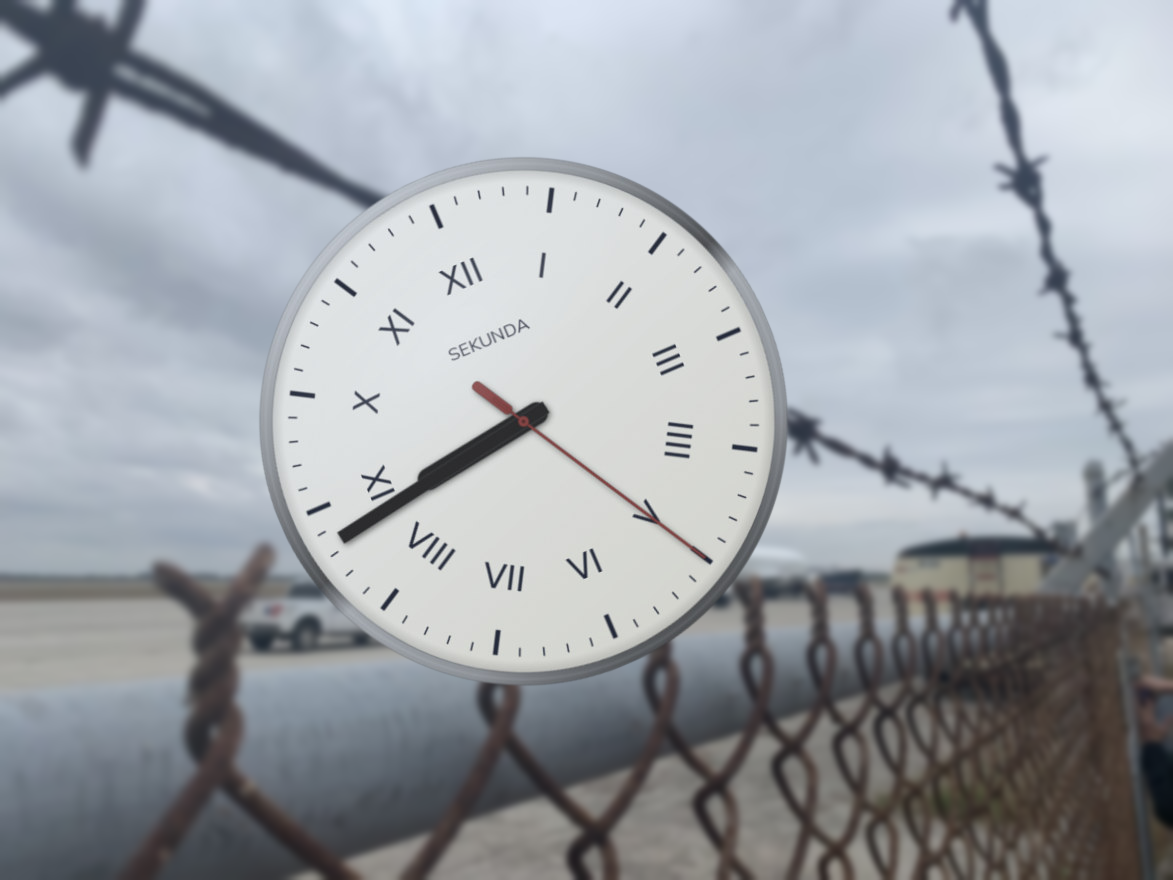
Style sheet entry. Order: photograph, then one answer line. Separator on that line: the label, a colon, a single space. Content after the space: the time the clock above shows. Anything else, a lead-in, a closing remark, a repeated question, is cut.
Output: 8:43:25
